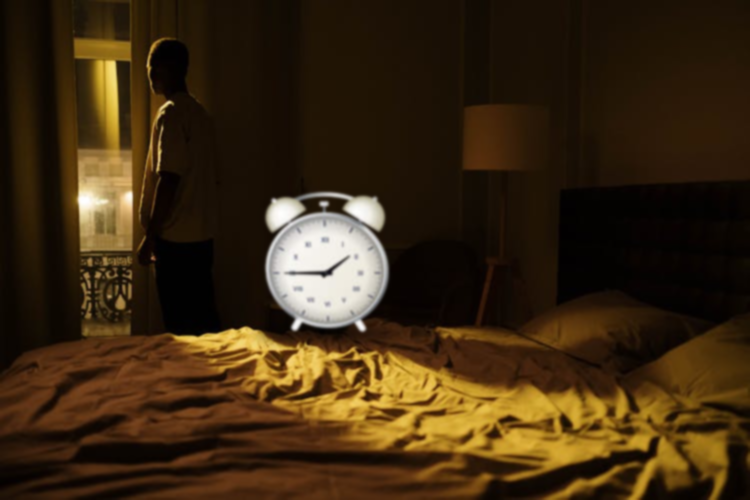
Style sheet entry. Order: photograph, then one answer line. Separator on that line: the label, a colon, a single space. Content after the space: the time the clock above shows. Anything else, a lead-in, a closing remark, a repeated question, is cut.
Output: 1:45
